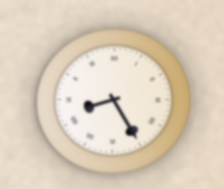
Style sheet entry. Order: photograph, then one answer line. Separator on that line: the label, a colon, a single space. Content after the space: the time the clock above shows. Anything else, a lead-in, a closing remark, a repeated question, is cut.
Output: 8:25
